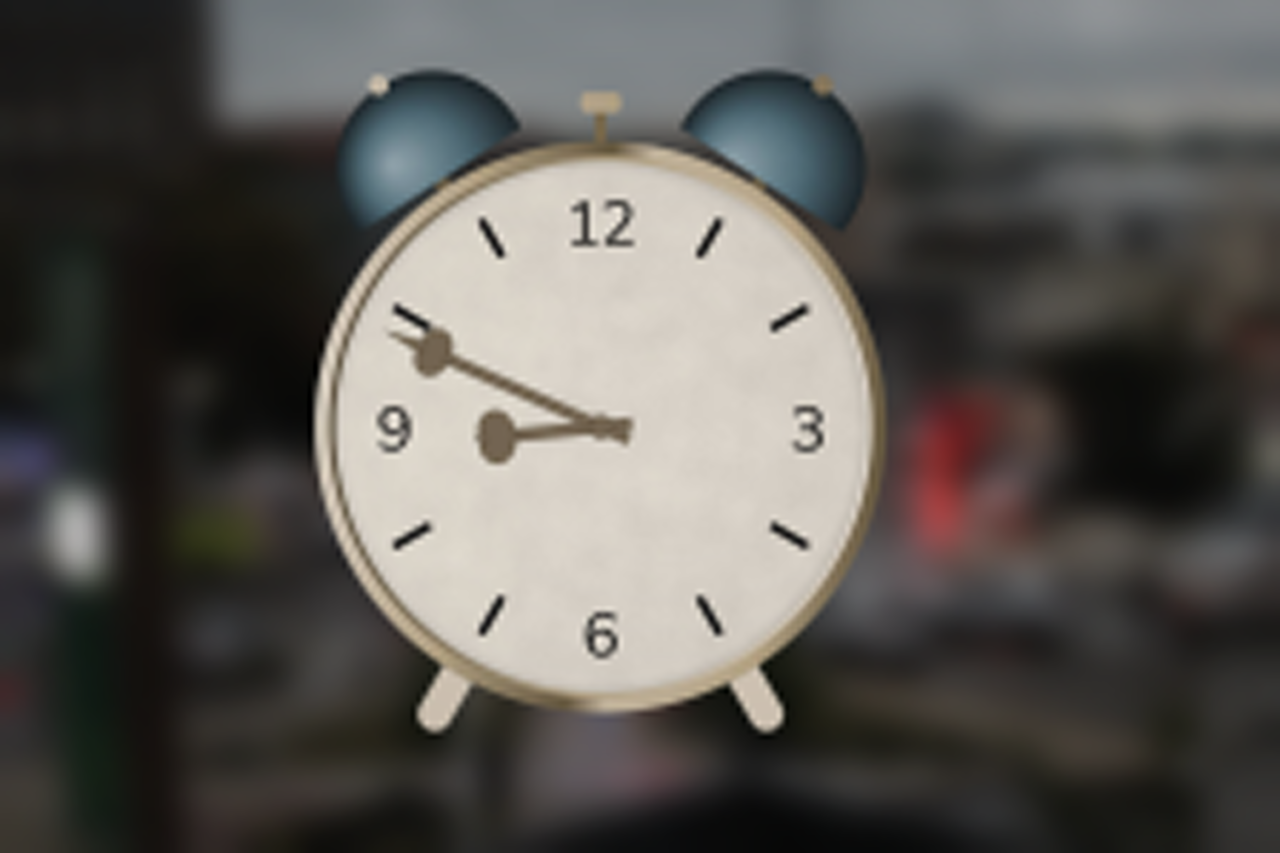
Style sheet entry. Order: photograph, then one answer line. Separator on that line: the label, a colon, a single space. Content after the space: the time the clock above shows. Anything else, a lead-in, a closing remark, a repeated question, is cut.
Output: 8:49
